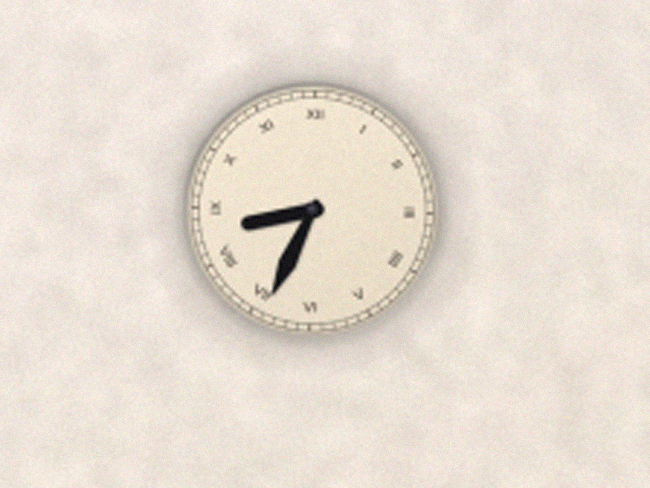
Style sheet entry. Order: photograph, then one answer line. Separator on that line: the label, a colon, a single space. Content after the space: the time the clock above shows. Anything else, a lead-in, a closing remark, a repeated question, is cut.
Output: 8:34
